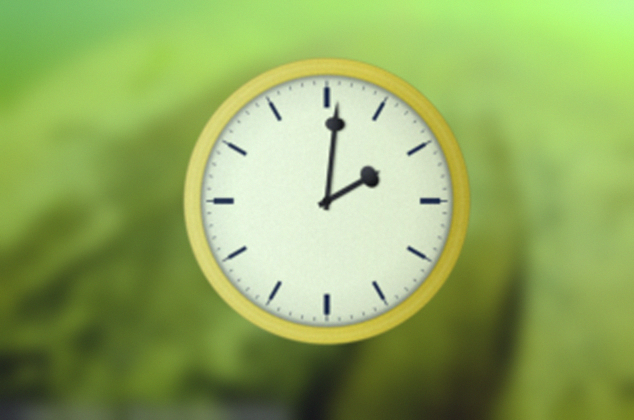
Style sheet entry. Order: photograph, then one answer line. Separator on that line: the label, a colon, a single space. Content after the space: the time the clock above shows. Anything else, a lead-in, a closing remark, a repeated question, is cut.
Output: 2:01
